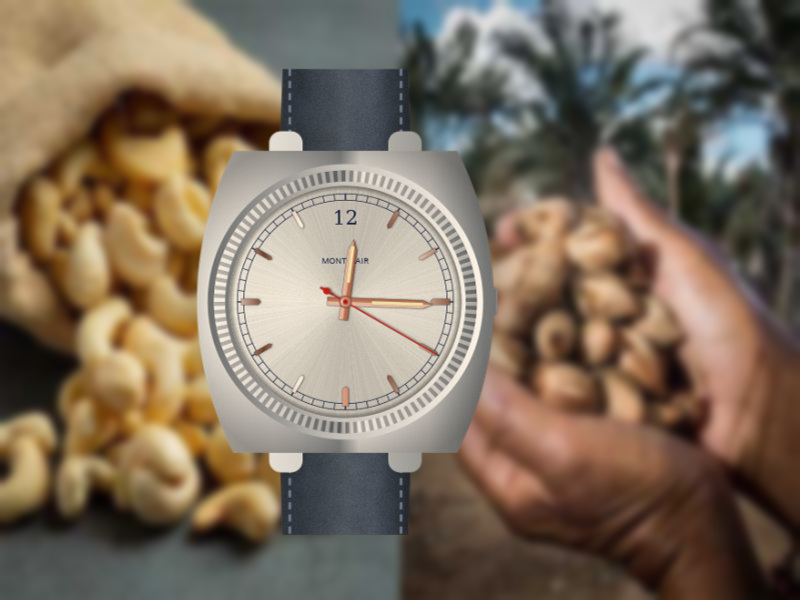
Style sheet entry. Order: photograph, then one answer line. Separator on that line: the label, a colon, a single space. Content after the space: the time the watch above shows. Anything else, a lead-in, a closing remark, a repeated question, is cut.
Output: 12:15:20
